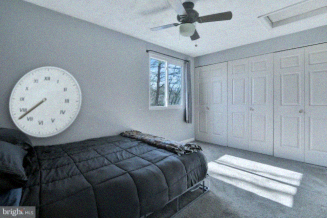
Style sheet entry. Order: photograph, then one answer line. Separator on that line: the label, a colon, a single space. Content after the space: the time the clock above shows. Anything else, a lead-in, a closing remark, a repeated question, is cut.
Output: 7:38
